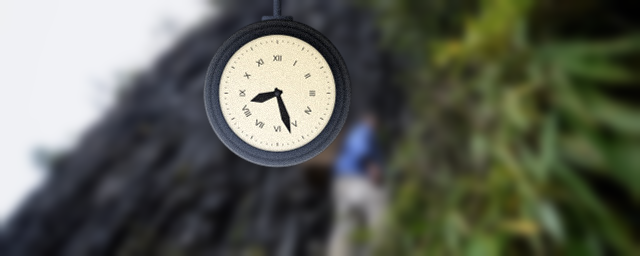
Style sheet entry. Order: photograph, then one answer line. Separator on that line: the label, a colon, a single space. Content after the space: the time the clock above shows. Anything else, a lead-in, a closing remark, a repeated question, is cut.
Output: 8:27
